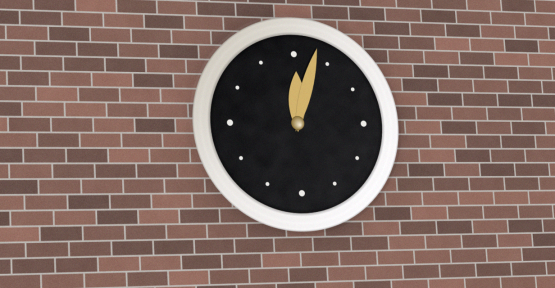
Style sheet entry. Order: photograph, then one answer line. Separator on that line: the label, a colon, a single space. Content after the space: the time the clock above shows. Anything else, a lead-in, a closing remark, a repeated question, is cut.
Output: 12:03
